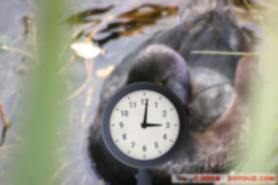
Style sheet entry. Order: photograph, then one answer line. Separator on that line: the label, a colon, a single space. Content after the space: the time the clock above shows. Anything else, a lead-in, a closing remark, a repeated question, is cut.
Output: 3:01
